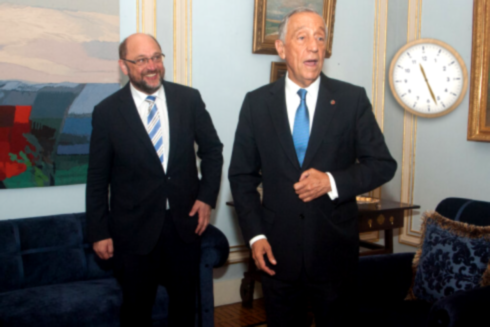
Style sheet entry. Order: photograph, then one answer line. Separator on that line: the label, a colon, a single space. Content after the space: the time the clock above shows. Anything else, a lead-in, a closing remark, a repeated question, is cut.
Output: 11:27
